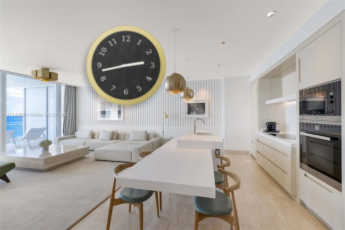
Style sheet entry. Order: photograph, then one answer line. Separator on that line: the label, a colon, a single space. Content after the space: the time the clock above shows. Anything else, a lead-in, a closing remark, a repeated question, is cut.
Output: 2:43
